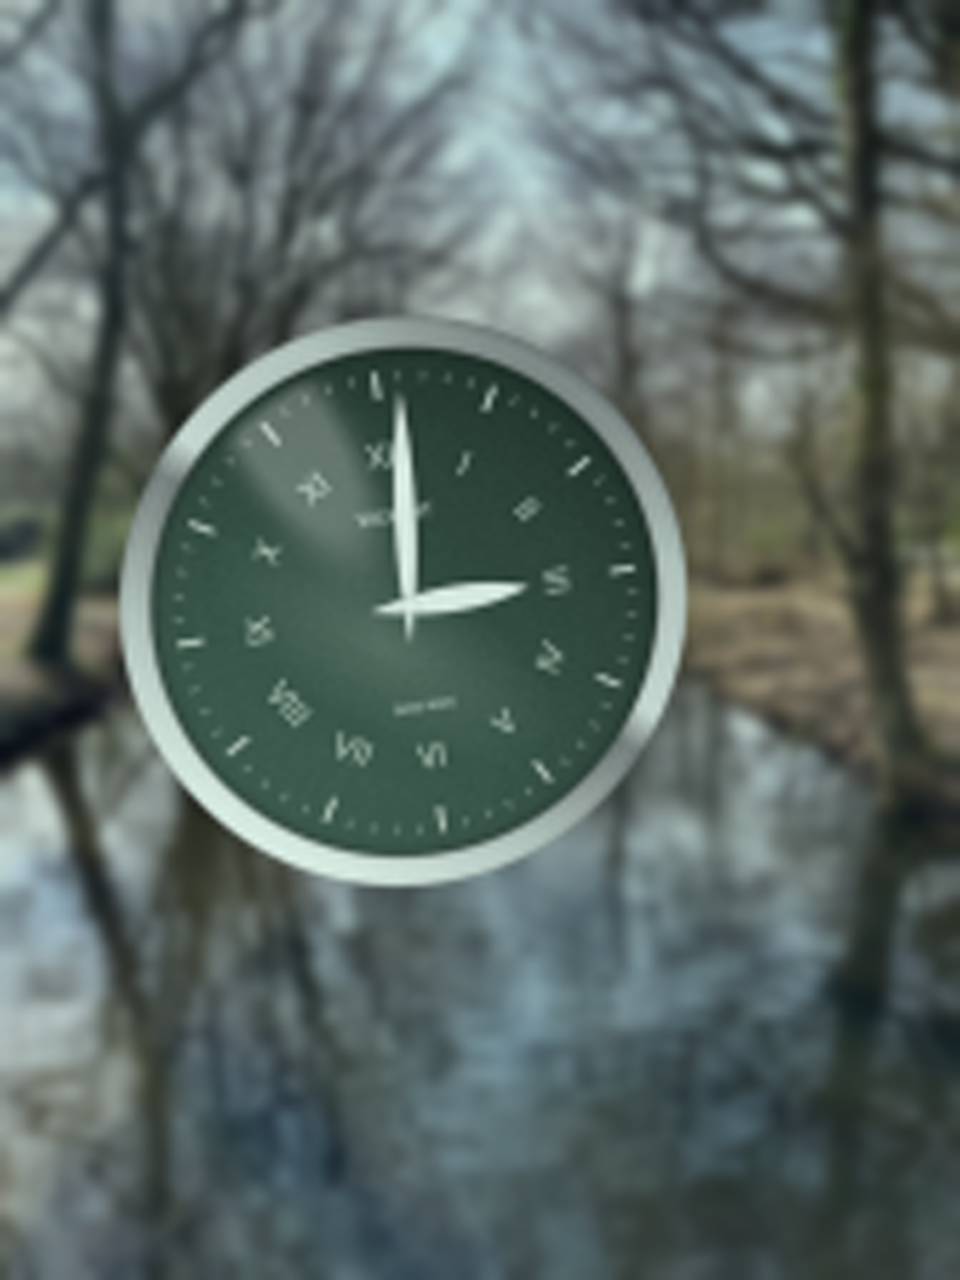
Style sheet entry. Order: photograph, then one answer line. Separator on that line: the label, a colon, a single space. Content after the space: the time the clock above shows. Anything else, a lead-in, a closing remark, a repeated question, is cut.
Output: 3:01
